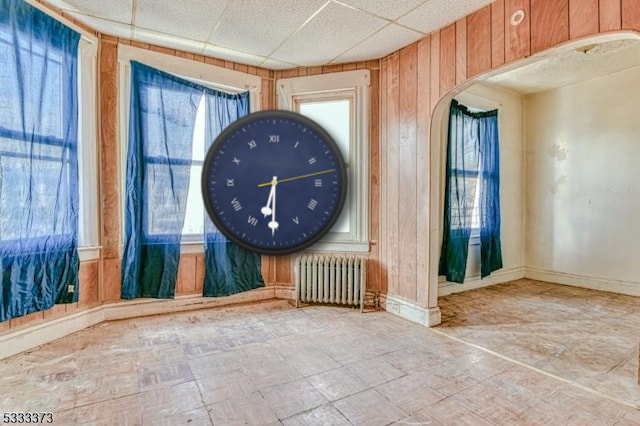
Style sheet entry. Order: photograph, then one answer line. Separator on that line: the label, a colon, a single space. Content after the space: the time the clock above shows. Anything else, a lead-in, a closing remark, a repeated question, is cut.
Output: 6:30:13
